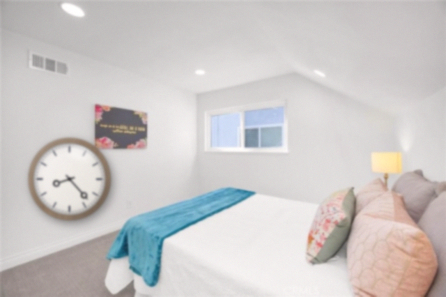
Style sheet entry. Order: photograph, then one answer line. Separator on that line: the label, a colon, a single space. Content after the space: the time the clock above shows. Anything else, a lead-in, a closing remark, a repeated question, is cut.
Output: 8:23
